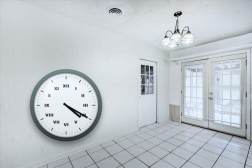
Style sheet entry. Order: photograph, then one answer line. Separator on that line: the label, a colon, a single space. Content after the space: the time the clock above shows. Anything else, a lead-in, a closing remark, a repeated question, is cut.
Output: 4:20
